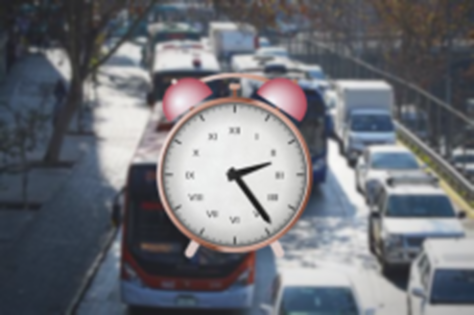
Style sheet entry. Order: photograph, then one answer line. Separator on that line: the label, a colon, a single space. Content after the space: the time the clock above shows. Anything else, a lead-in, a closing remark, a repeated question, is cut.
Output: 2:24
